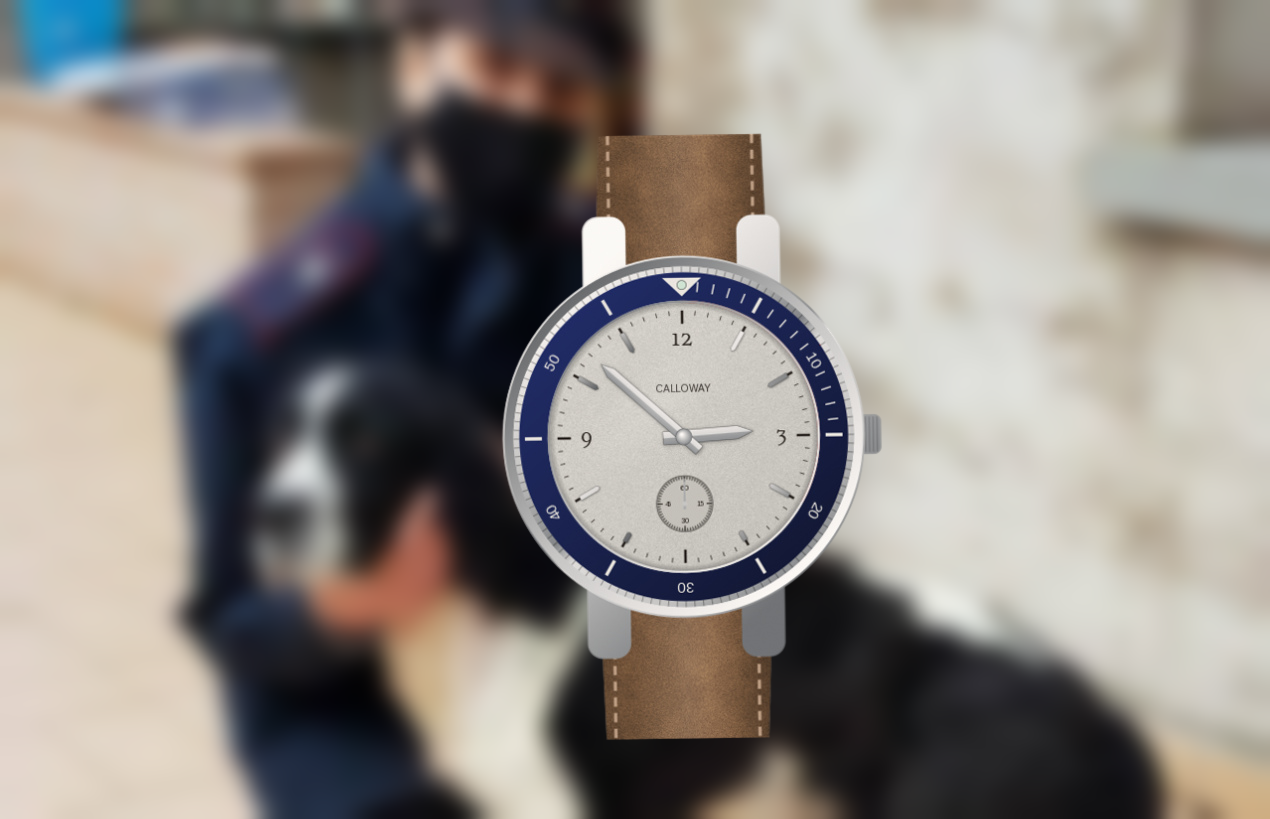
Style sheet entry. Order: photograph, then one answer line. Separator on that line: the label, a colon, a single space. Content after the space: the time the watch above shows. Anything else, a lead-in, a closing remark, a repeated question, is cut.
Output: 2:52
